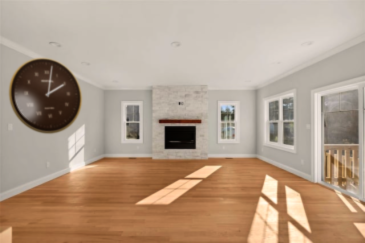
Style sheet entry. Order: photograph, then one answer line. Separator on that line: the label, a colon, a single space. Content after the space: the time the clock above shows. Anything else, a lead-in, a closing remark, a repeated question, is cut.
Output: 2:02
